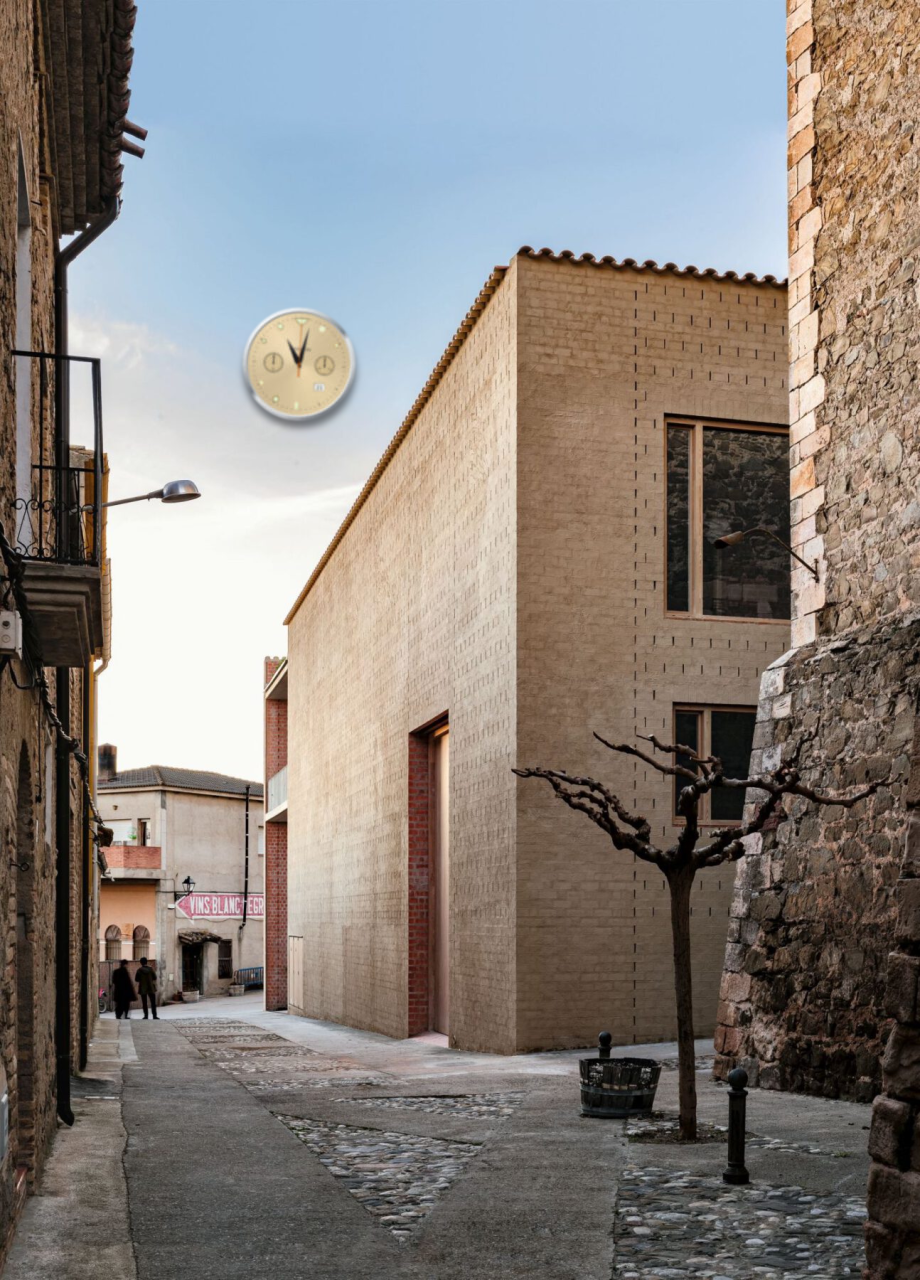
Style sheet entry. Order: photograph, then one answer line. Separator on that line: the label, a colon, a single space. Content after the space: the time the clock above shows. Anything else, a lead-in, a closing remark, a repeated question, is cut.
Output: 11:02
